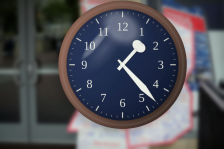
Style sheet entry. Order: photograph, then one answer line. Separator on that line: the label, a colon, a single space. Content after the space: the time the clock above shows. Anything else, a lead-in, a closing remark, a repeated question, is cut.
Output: 1:23
